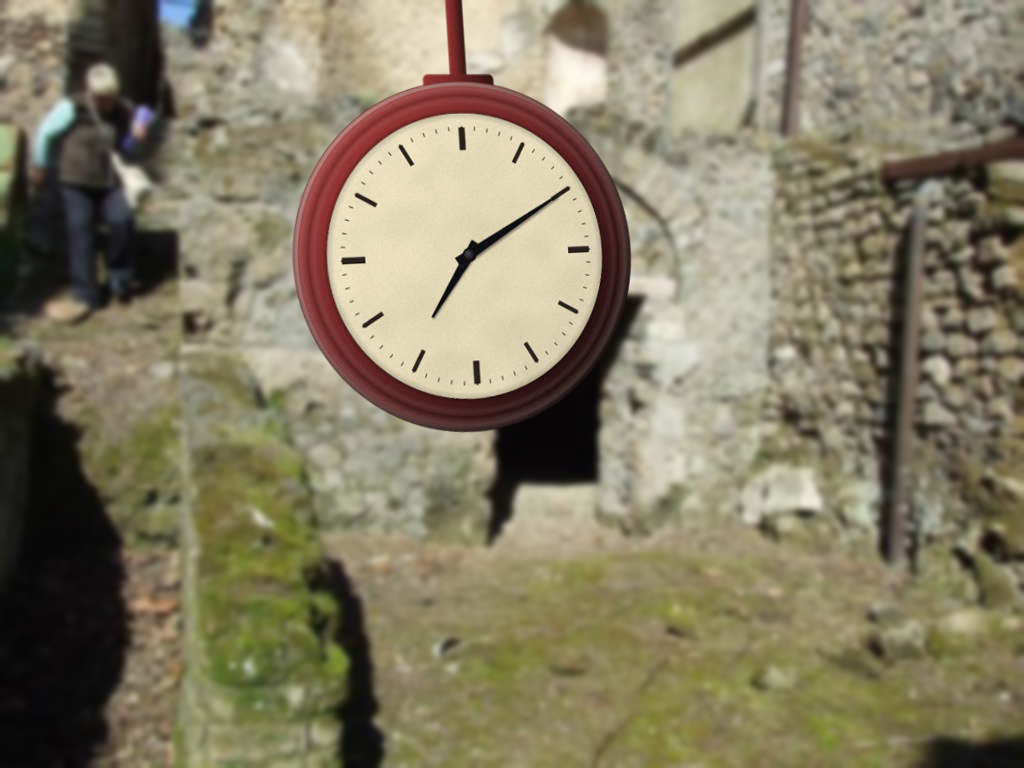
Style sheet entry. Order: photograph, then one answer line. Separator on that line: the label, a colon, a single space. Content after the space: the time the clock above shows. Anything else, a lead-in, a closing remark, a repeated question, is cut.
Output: 7:10
